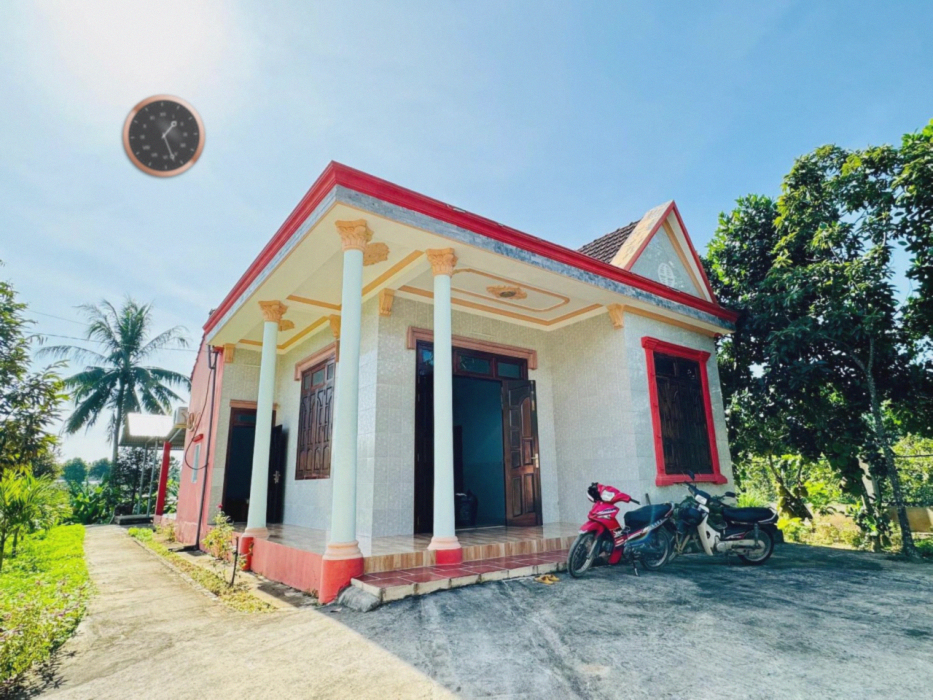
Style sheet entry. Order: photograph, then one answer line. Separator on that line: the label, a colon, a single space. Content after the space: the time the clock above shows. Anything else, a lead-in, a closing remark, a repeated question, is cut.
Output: 1:27
